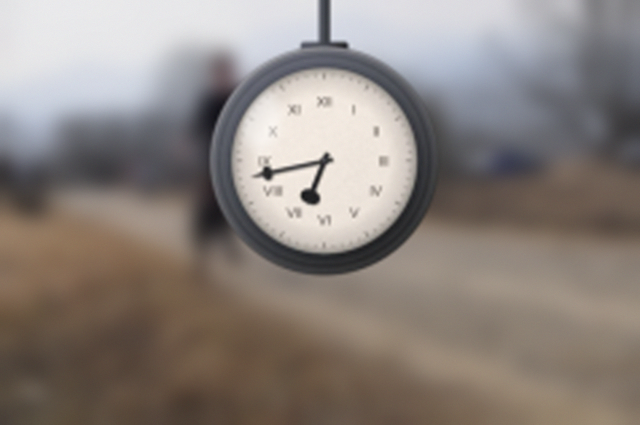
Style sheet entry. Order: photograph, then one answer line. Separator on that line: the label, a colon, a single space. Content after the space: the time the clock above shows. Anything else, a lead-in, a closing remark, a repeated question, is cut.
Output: 6:43
